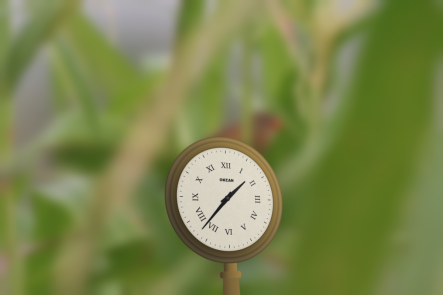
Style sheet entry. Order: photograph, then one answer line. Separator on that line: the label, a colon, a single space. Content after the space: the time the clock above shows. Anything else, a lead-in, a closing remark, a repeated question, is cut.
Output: 1:37
